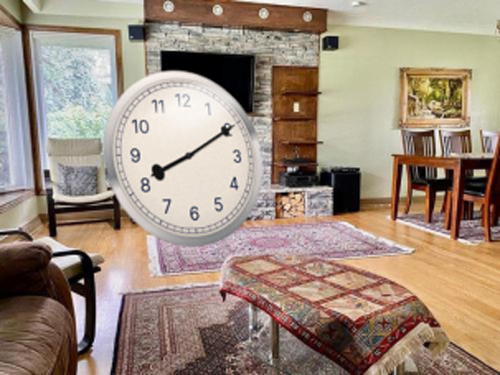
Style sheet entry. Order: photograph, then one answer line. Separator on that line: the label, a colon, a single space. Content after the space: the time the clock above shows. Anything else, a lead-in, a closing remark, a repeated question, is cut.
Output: 8:10
